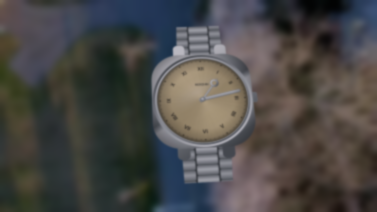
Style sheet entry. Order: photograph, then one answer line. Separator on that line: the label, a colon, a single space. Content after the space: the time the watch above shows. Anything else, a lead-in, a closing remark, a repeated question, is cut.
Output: 1:13
